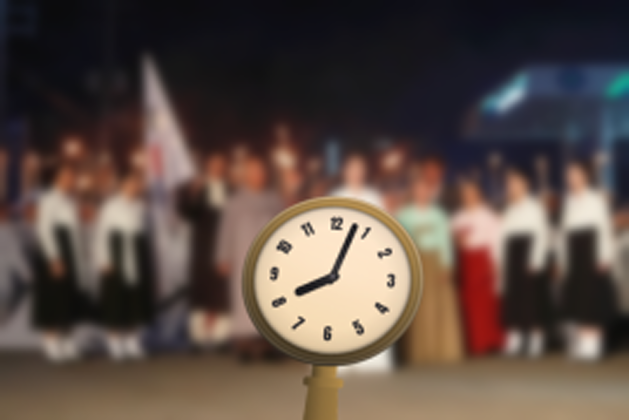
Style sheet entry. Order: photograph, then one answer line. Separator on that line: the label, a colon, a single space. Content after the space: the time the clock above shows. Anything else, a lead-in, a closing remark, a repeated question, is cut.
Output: 8:03
